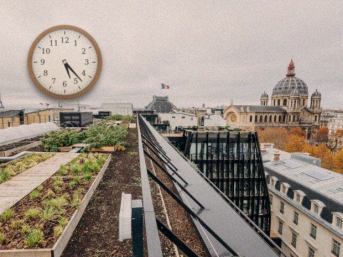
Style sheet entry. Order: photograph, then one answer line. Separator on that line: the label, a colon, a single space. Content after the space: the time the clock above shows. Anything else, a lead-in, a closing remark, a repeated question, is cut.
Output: 5:23
